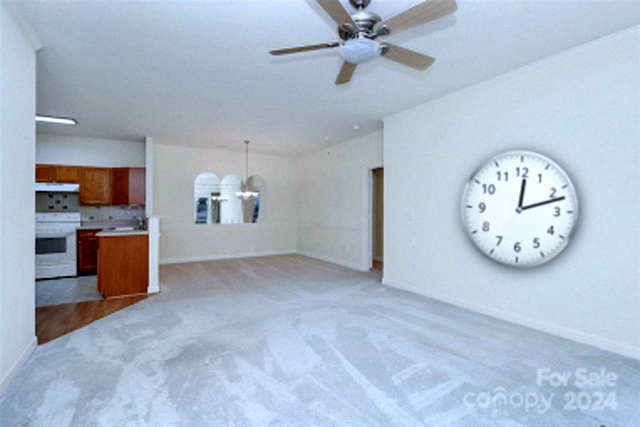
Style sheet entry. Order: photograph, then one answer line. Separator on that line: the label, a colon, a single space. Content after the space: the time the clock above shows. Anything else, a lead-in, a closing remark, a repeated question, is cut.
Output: 12:12
